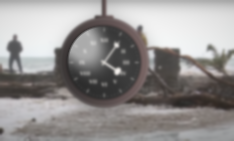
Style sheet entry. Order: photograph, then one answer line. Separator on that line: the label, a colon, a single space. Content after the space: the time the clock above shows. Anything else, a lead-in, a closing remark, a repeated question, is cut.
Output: 4:06
